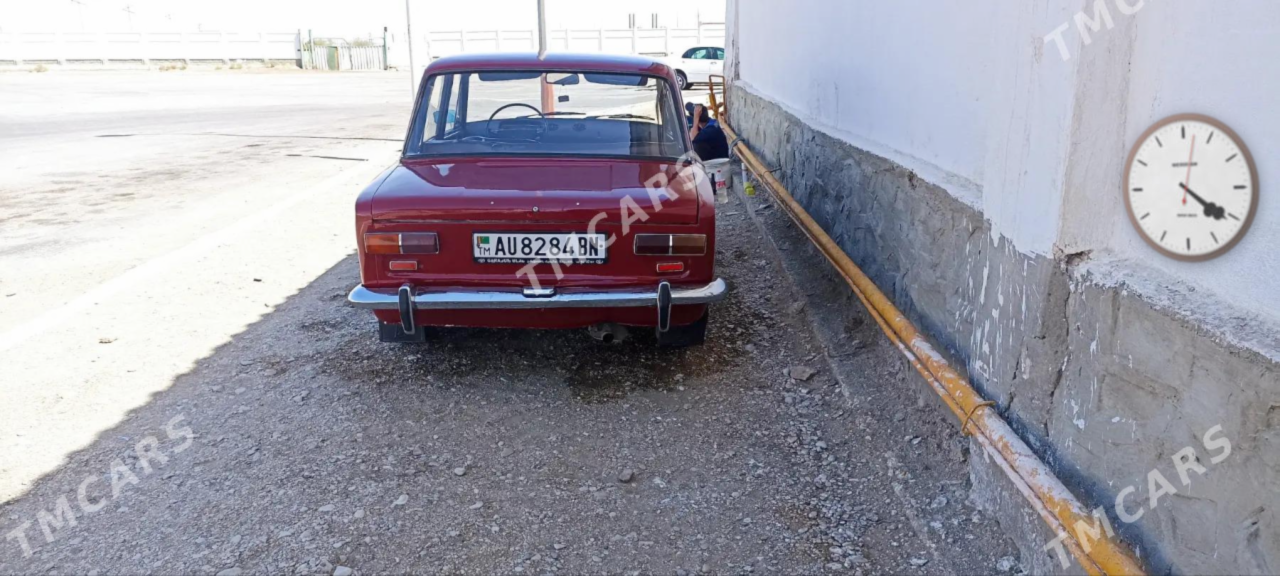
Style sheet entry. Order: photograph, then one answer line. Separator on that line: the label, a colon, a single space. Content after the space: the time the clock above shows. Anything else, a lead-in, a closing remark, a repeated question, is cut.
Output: 4:21:02
